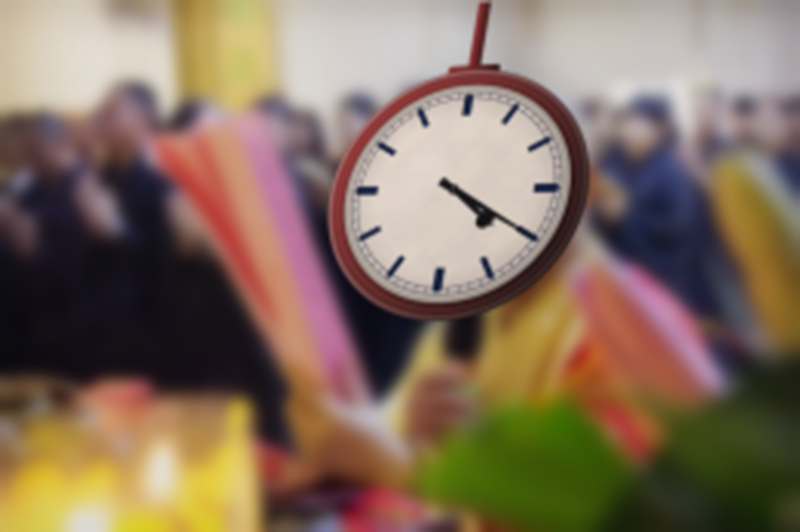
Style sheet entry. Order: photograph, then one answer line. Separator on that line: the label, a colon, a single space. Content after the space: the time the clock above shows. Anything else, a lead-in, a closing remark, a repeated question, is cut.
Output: 4:20
